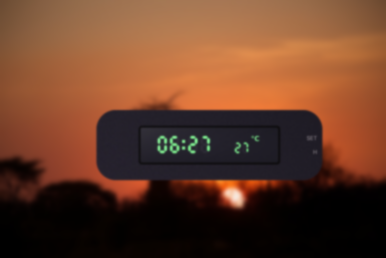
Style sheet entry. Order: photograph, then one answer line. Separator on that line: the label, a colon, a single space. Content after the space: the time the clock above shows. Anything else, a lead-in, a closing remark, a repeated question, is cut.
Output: 6:27
